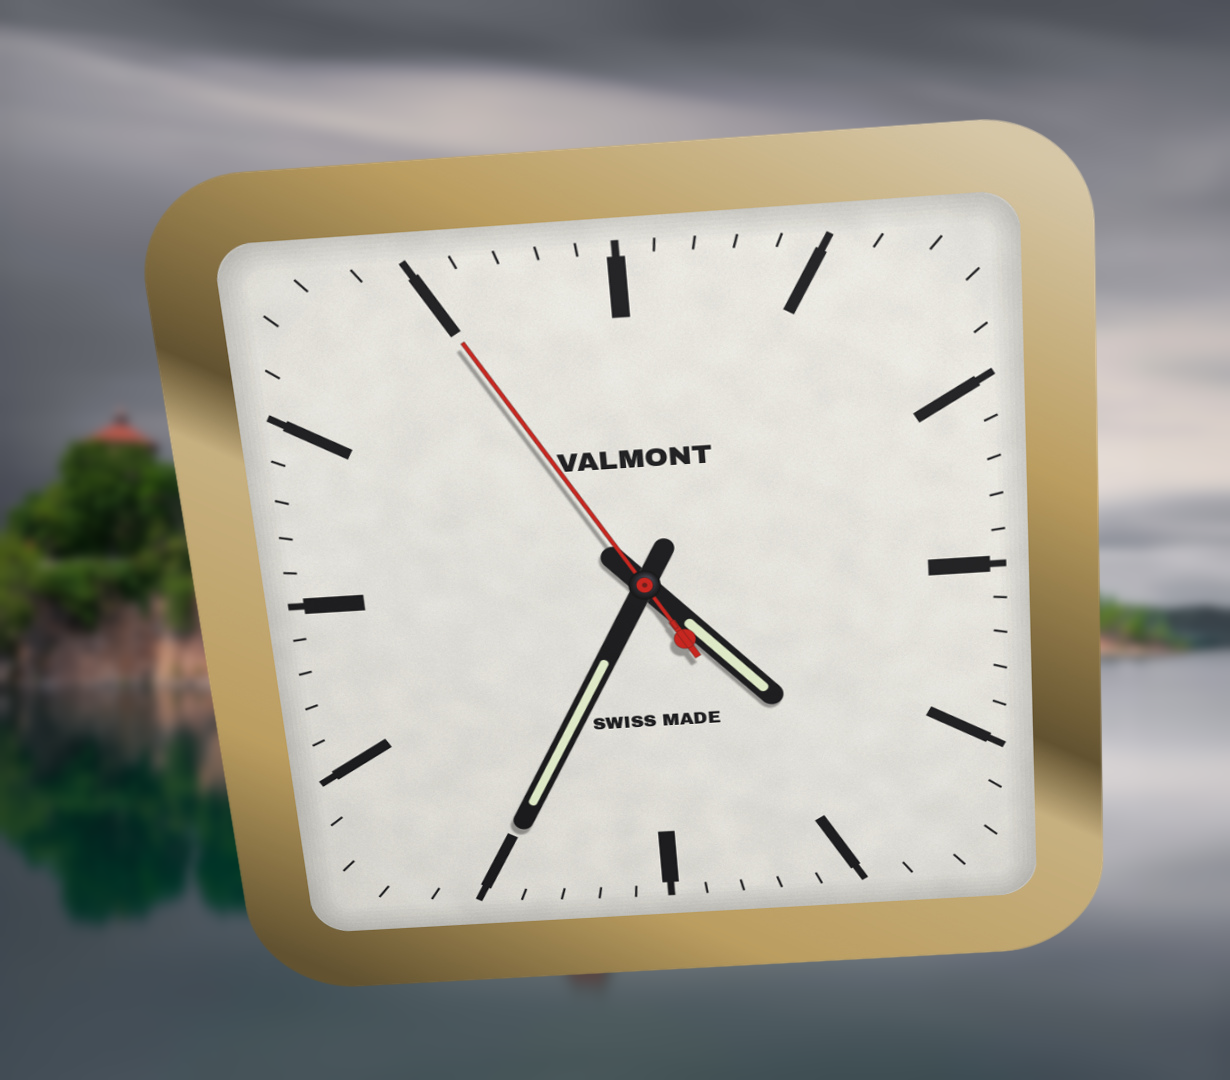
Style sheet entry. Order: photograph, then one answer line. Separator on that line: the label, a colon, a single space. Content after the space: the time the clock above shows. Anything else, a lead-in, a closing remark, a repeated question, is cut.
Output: 4:34:55
